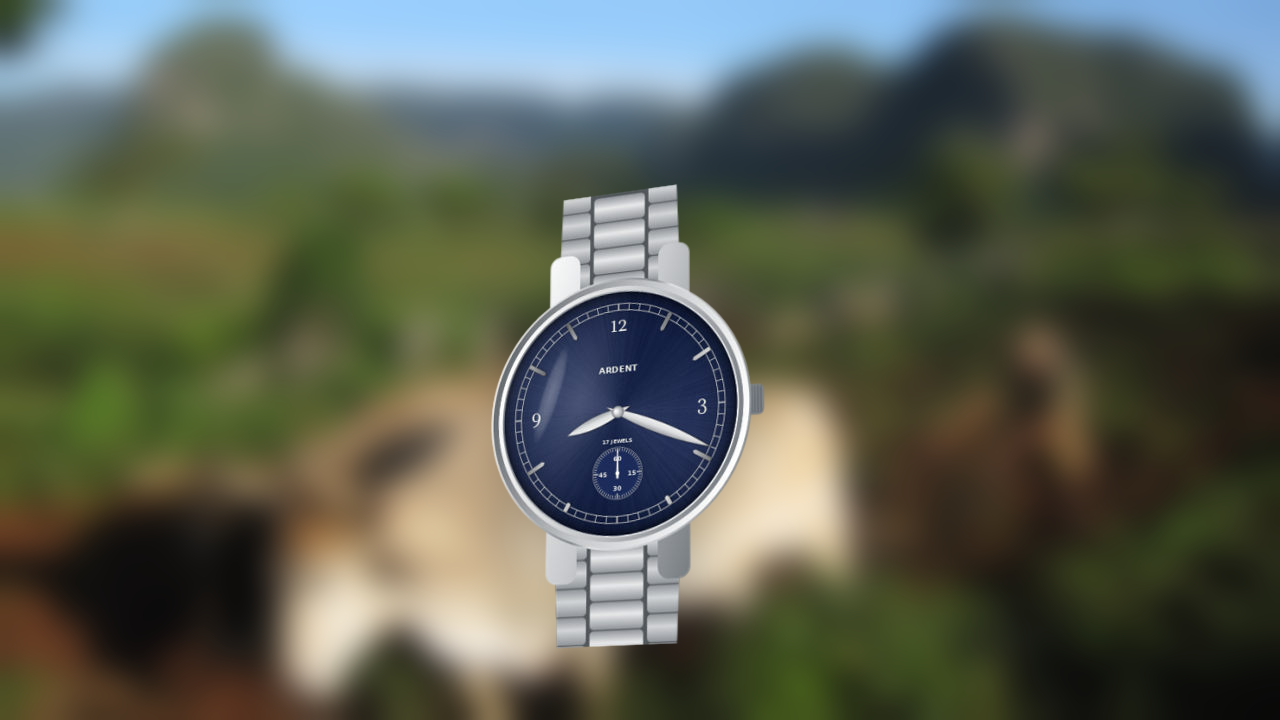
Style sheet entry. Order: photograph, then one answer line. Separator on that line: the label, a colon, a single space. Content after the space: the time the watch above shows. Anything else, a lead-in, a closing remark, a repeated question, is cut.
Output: 8:19
